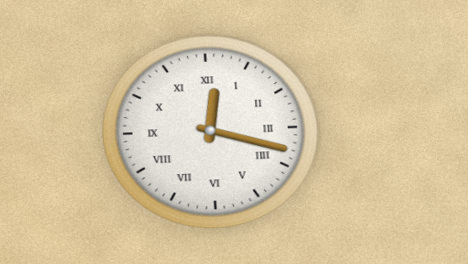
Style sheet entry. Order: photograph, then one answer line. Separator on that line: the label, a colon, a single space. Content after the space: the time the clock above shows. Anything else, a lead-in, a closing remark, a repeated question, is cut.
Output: 12:18
